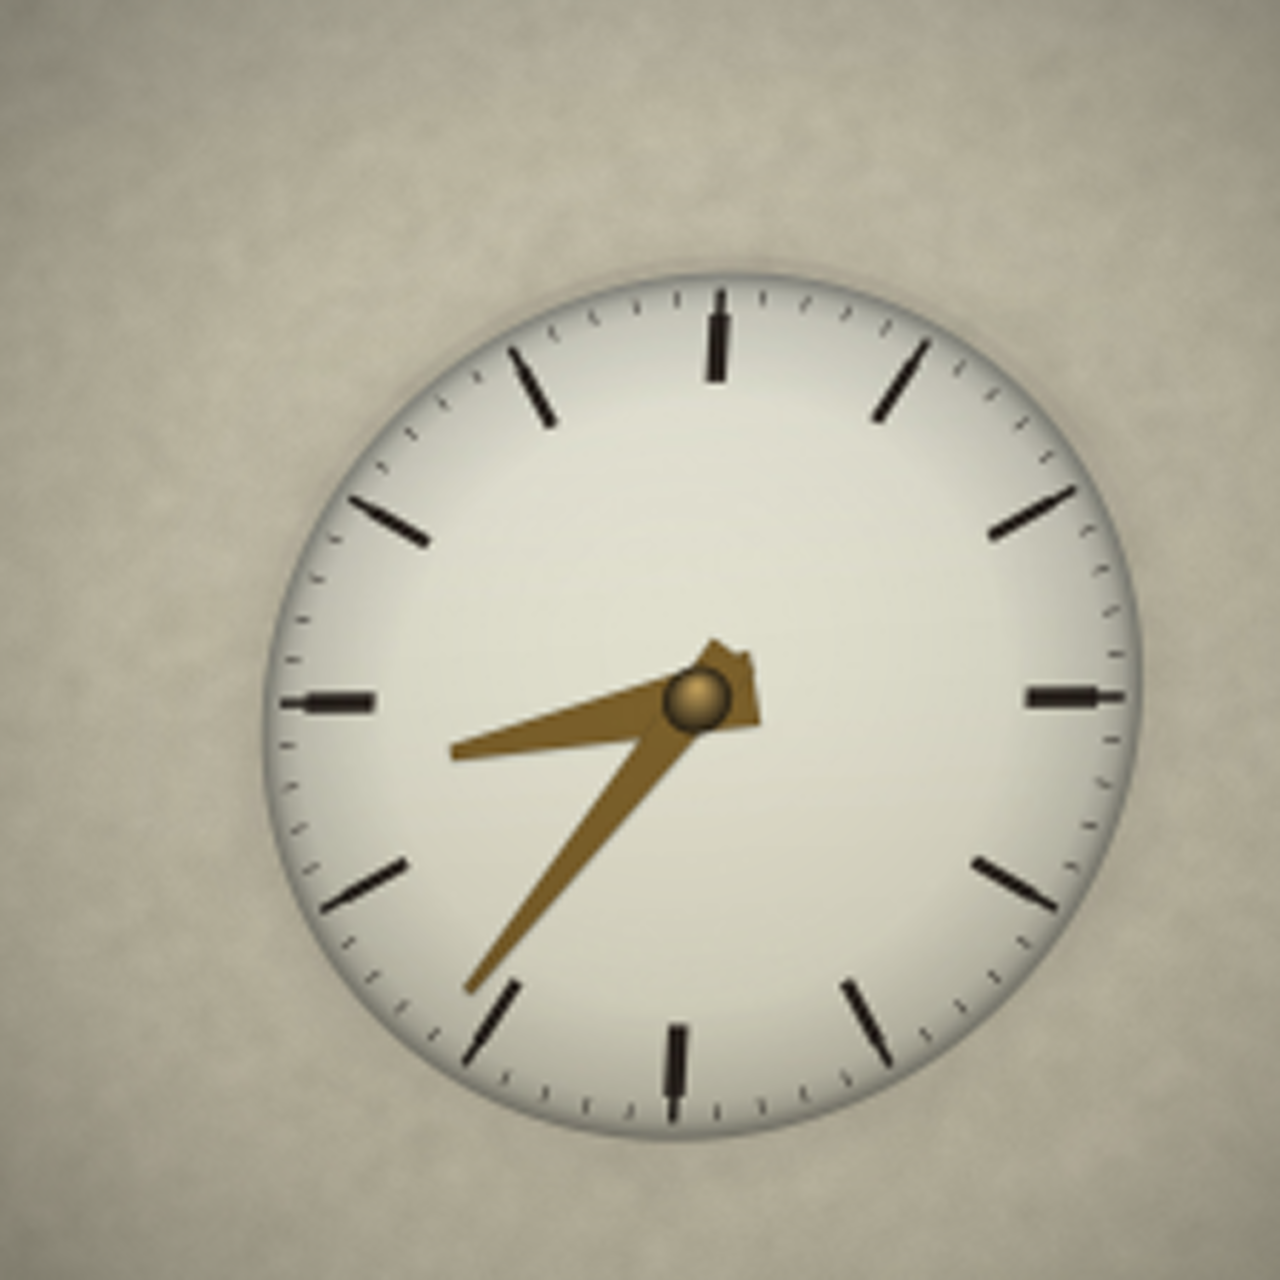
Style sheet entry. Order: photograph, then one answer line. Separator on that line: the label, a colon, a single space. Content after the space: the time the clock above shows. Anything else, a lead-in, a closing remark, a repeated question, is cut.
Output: 8:36
